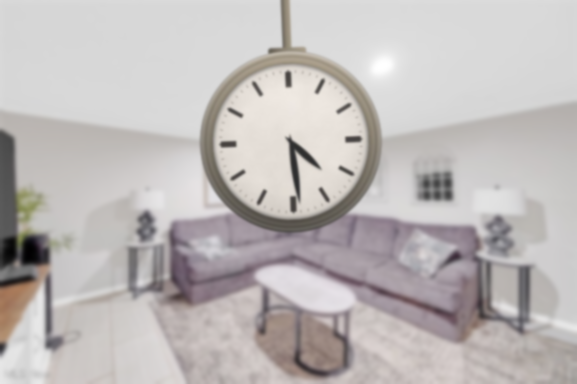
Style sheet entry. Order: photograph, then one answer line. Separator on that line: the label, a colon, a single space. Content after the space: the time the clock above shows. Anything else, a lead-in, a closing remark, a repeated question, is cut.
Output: 4:29
